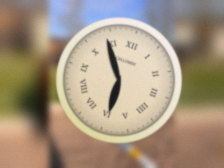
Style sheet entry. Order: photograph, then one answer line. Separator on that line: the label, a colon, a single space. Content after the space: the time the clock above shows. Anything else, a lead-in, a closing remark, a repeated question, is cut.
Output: 5:54
